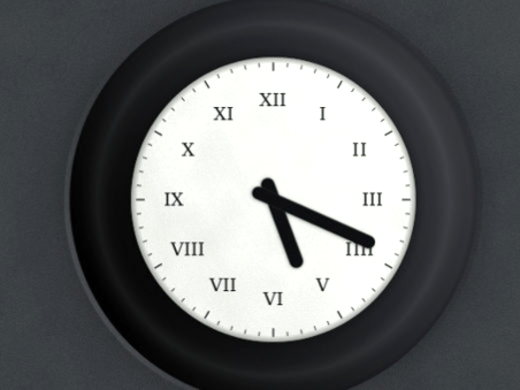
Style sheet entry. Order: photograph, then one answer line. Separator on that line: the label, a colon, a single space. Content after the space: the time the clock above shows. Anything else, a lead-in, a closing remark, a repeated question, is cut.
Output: 5:19
